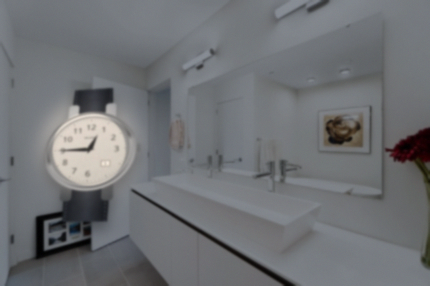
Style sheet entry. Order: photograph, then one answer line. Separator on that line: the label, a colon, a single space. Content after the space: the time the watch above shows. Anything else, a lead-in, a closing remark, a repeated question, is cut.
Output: 12:45
